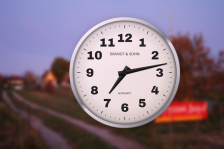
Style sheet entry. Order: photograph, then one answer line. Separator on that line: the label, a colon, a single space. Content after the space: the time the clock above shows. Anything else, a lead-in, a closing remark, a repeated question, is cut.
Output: 7:13
